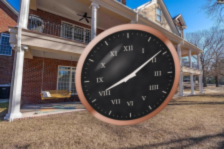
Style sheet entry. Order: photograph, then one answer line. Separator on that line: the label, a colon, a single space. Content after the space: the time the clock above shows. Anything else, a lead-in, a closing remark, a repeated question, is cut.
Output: 8:09
